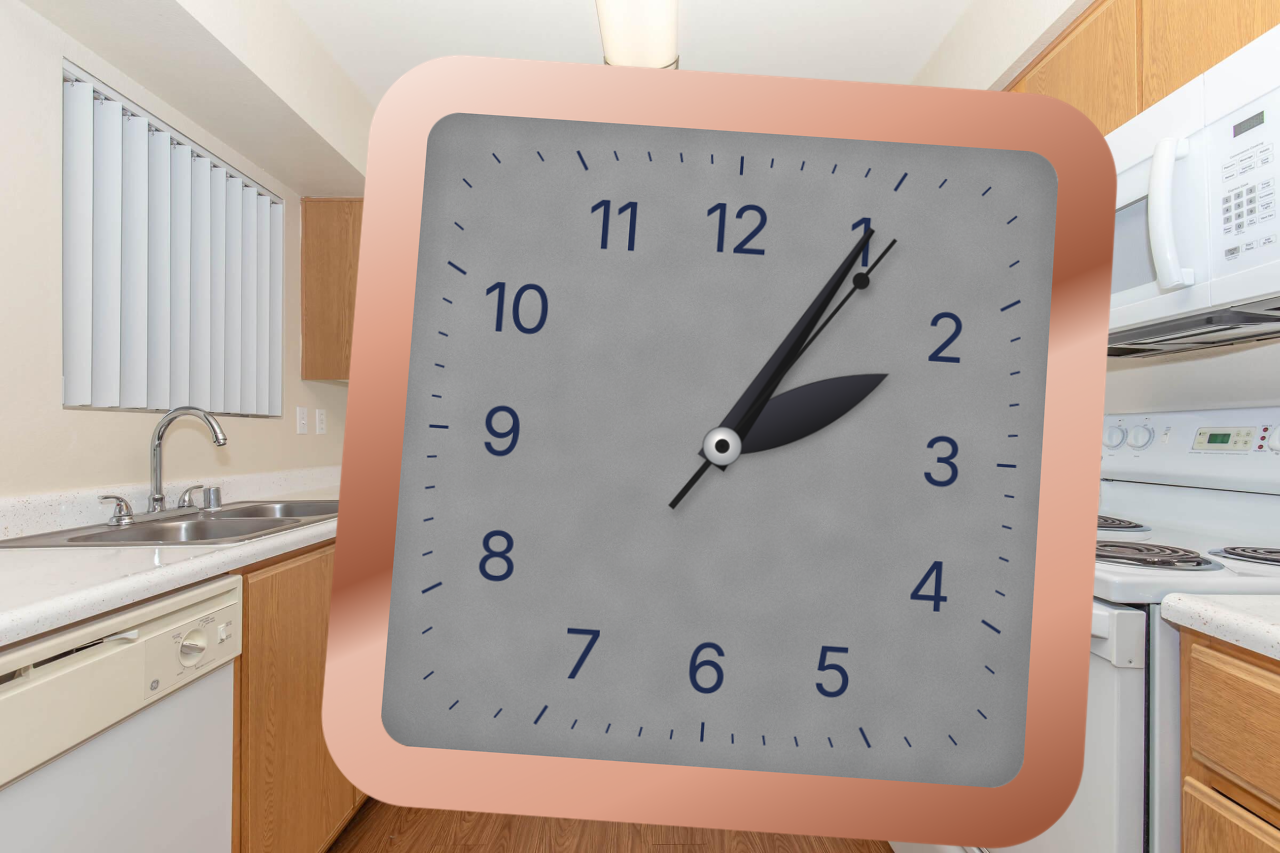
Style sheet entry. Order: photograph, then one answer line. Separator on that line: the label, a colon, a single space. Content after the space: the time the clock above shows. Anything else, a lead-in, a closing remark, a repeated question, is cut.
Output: 2:05:06
